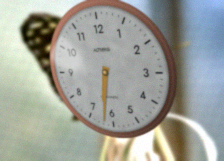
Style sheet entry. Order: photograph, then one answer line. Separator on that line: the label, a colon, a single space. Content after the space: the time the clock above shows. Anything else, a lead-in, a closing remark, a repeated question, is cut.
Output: 6:32
